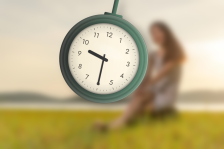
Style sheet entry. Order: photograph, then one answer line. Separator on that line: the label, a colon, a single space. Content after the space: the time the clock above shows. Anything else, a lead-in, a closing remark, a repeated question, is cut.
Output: 9:30
